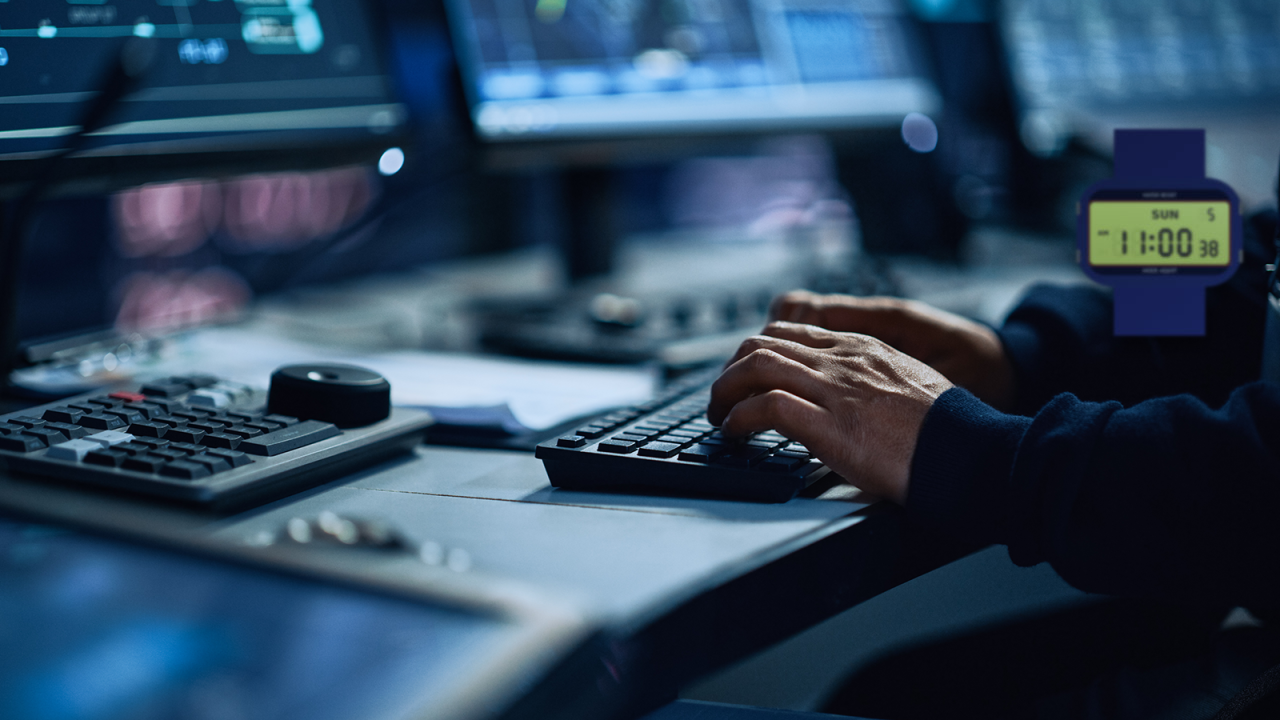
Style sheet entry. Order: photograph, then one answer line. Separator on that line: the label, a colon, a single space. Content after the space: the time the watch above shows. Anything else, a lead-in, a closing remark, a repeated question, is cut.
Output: 11:00:38
